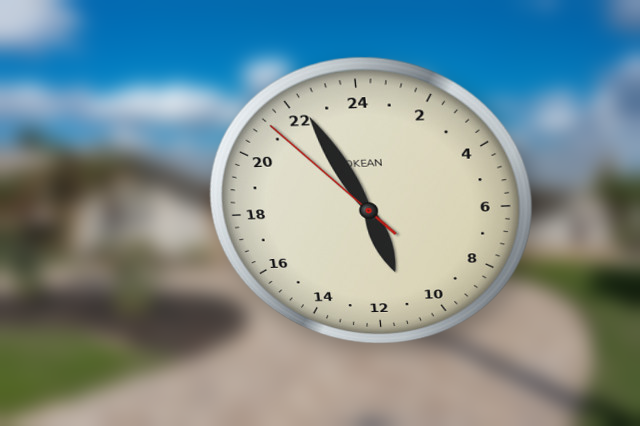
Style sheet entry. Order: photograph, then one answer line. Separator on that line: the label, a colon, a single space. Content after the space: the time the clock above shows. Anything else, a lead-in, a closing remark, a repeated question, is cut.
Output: 10:55:53
